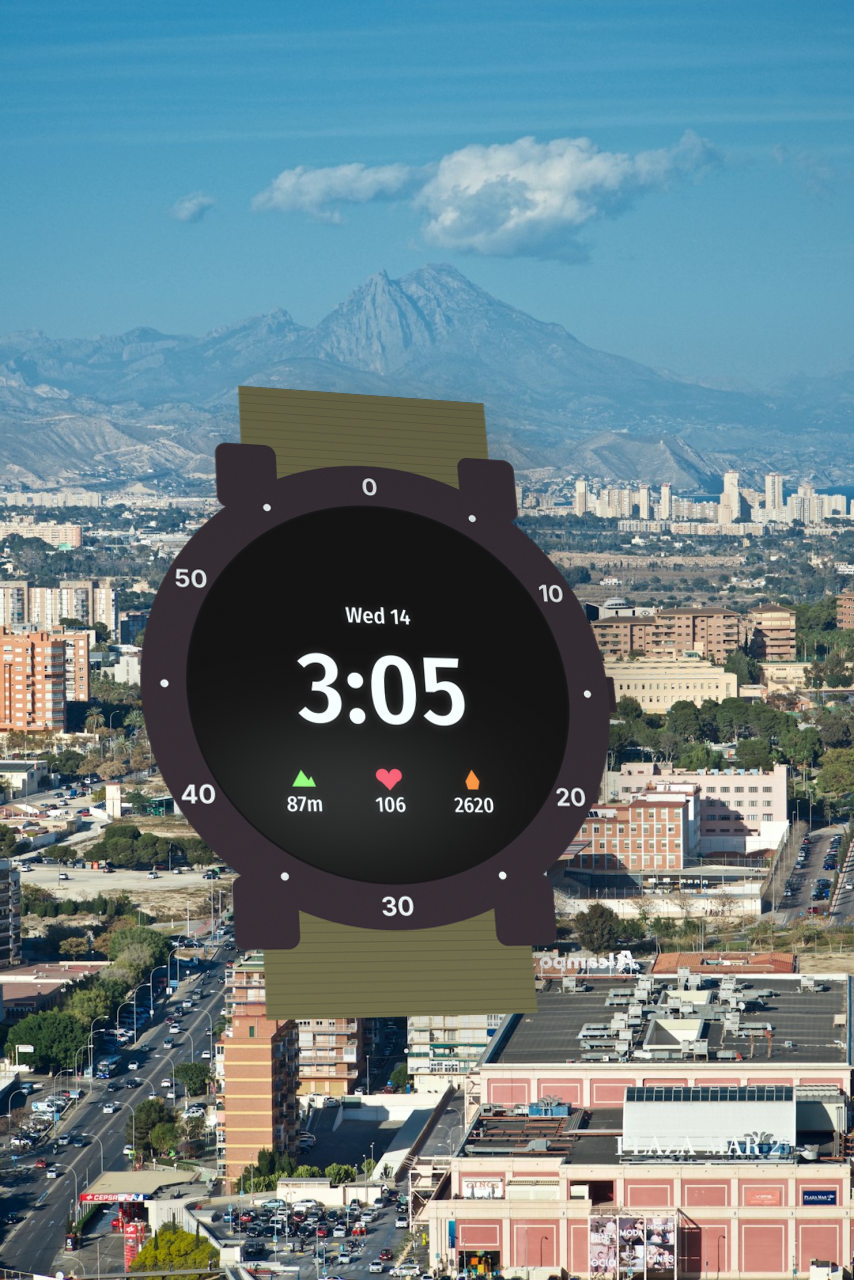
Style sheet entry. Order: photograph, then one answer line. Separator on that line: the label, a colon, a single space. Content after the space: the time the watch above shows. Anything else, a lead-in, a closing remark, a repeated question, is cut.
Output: 3:05
